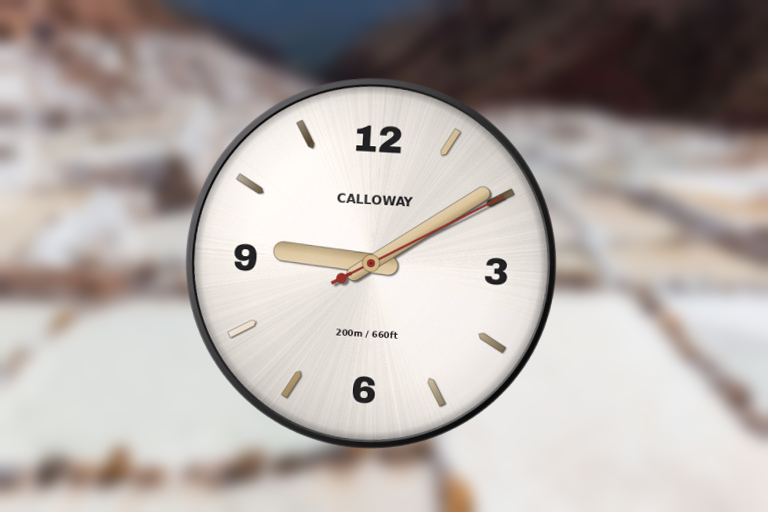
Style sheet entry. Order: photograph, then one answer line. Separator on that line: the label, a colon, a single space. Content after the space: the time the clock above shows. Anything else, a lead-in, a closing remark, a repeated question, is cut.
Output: 9:09:10
